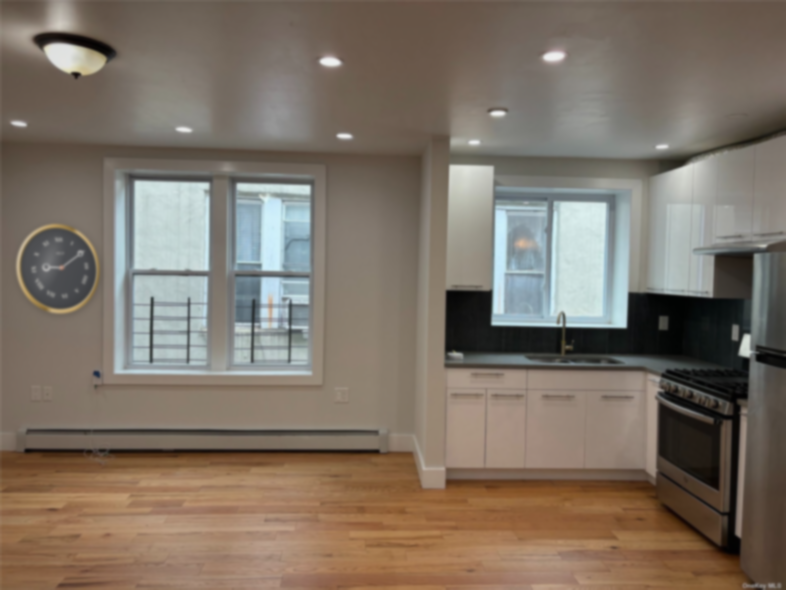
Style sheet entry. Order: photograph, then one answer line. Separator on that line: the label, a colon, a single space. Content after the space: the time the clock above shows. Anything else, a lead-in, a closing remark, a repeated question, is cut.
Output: 9:10
